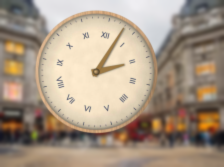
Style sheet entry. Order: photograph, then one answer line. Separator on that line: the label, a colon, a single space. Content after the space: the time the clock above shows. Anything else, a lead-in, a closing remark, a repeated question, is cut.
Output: 2:03
